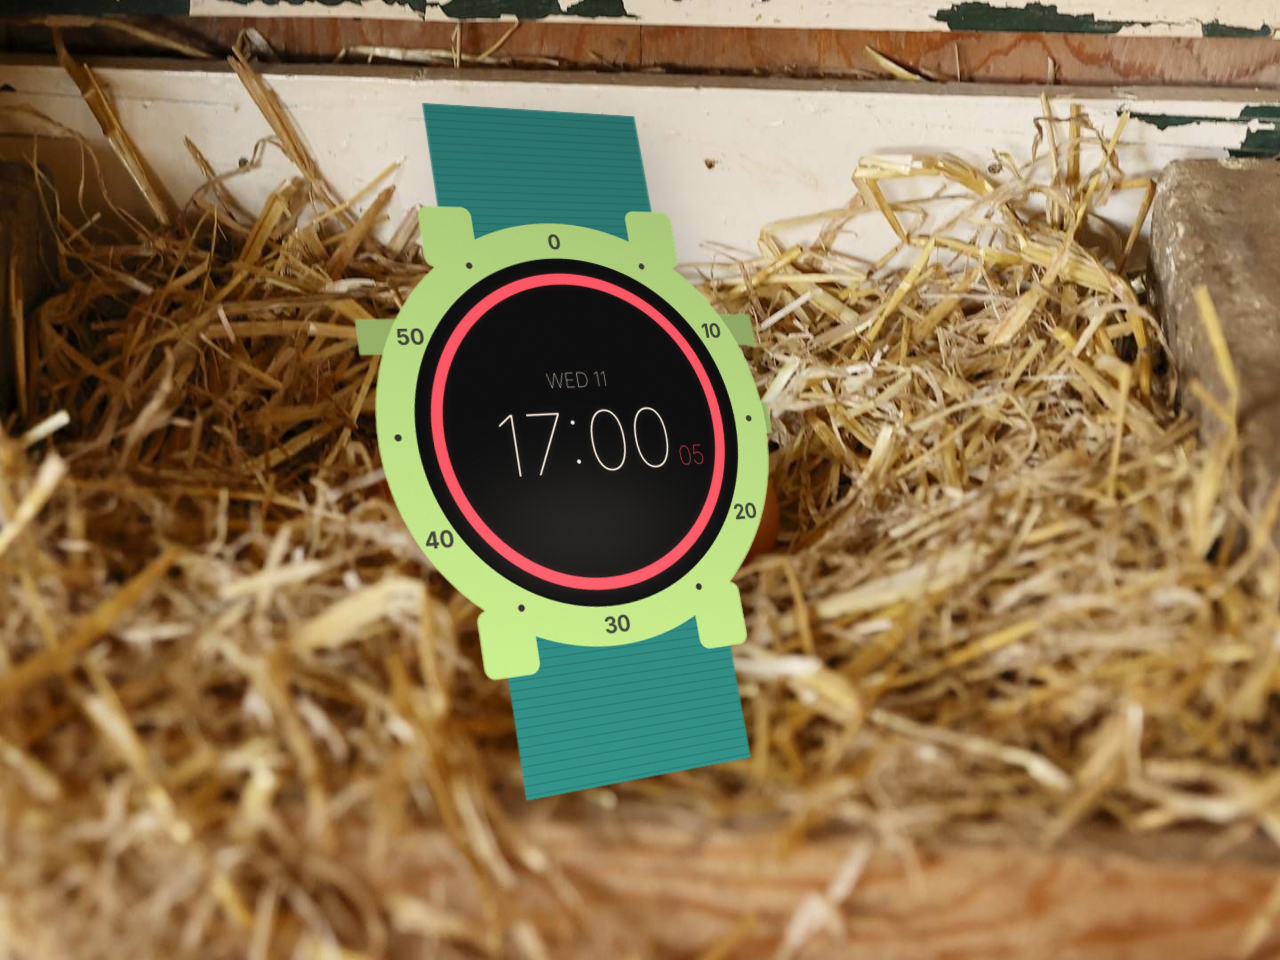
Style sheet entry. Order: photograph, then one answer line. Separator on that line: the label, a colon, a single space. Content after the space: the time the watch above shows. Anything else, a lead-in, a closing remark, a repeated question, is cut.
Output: 17:00:05
